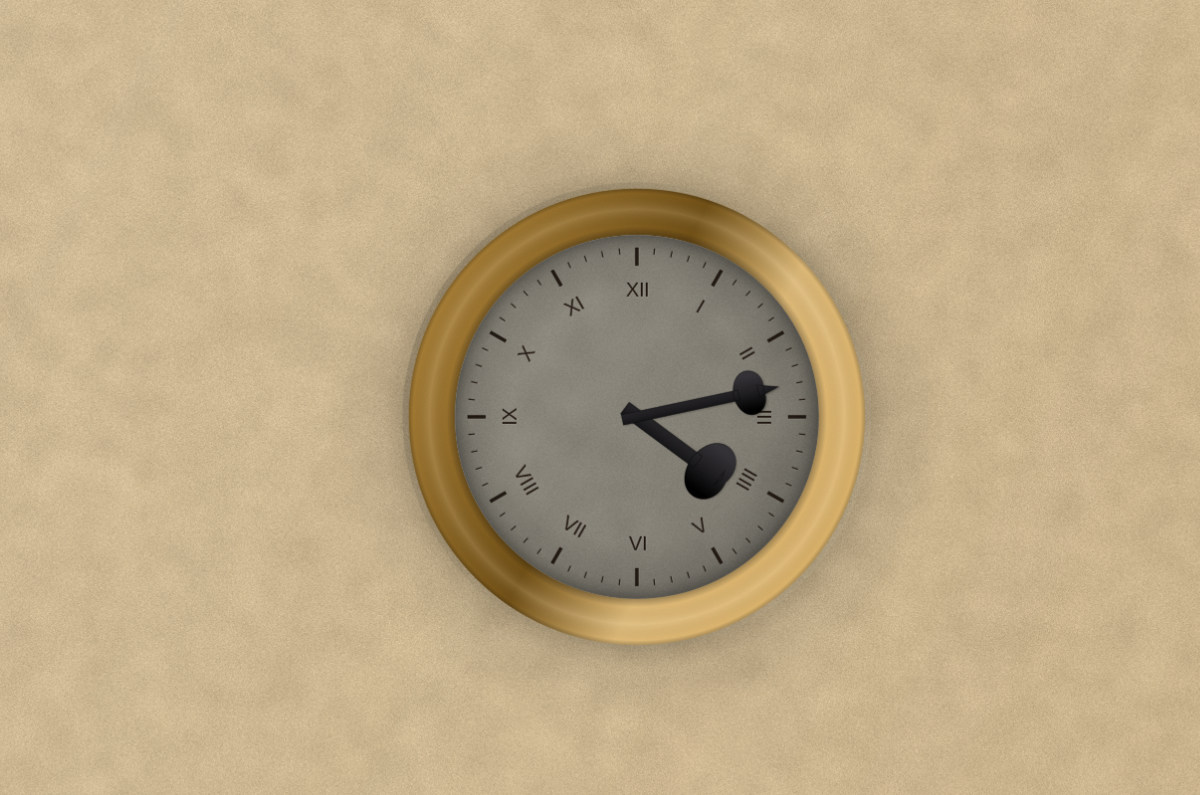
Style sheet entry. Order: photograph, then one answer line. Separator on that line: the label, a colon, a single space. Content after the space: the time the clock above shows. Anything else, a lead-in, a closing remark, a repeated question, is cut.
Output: 4:13
